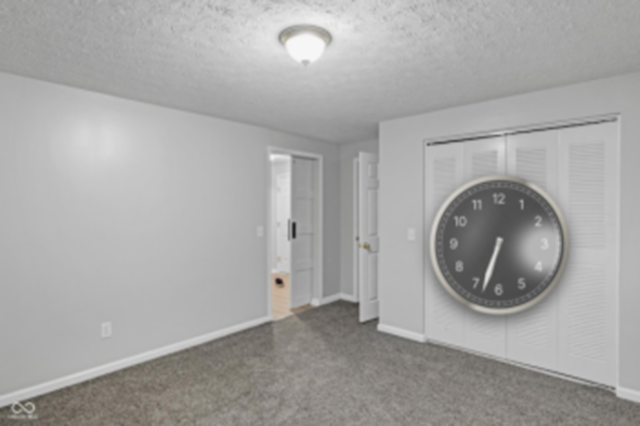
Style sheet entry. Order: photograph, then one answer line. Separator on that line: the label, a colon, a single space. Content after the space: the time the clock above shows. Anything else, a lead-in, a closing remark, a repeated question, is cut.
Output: 6:33
